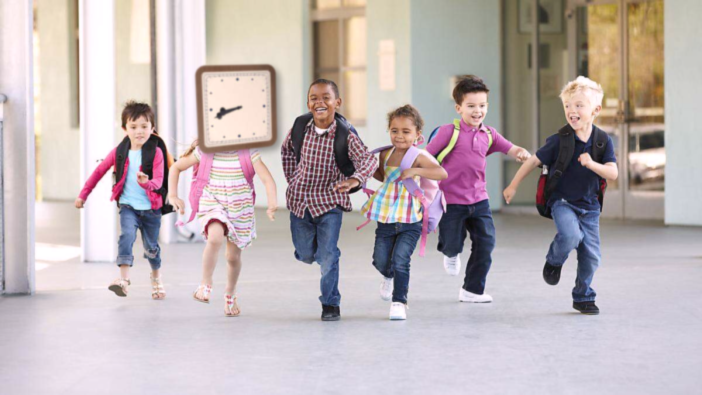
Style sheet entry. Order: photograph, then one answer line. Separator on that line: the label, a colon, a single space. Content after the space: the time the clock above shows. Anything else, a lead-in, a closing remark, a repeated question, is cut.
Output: 8:42
